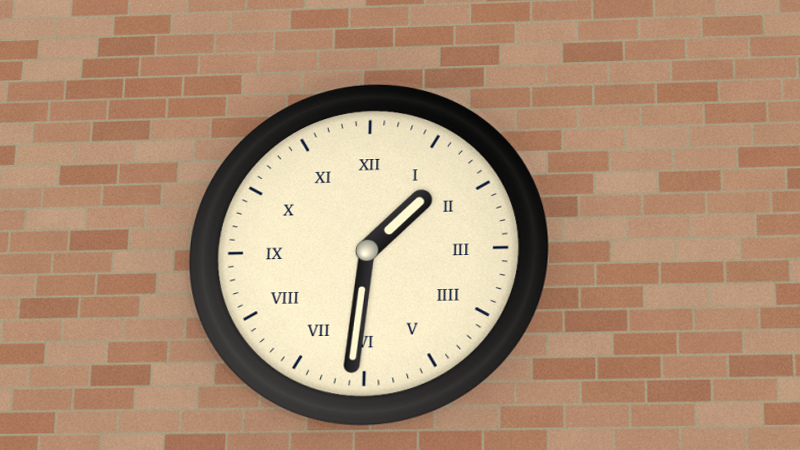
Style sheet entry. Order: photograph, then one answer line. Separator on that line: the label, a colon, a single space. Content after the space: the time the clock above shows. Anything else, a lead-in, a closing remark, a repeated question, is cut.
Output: 1:31
